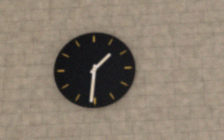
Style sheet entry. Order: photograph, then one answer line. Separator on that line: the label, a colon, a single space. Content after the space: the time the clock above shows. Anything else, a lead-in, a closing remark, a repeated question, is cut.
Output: 1:31
